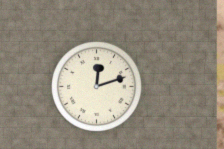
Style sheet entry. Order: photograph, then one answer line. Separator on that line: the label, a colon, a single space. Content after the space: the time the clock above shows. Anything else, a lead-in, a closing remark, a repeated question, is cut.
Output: 12:12
